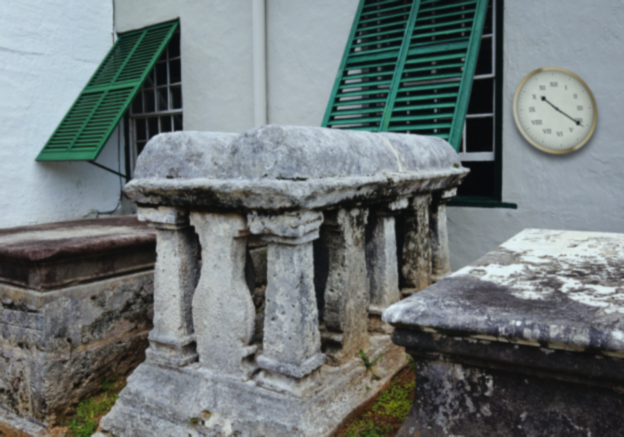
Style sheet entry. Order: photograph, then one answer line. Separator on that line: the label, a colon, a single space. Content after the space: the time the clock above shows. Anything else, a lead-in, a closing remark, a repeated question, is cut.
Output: 10:21
